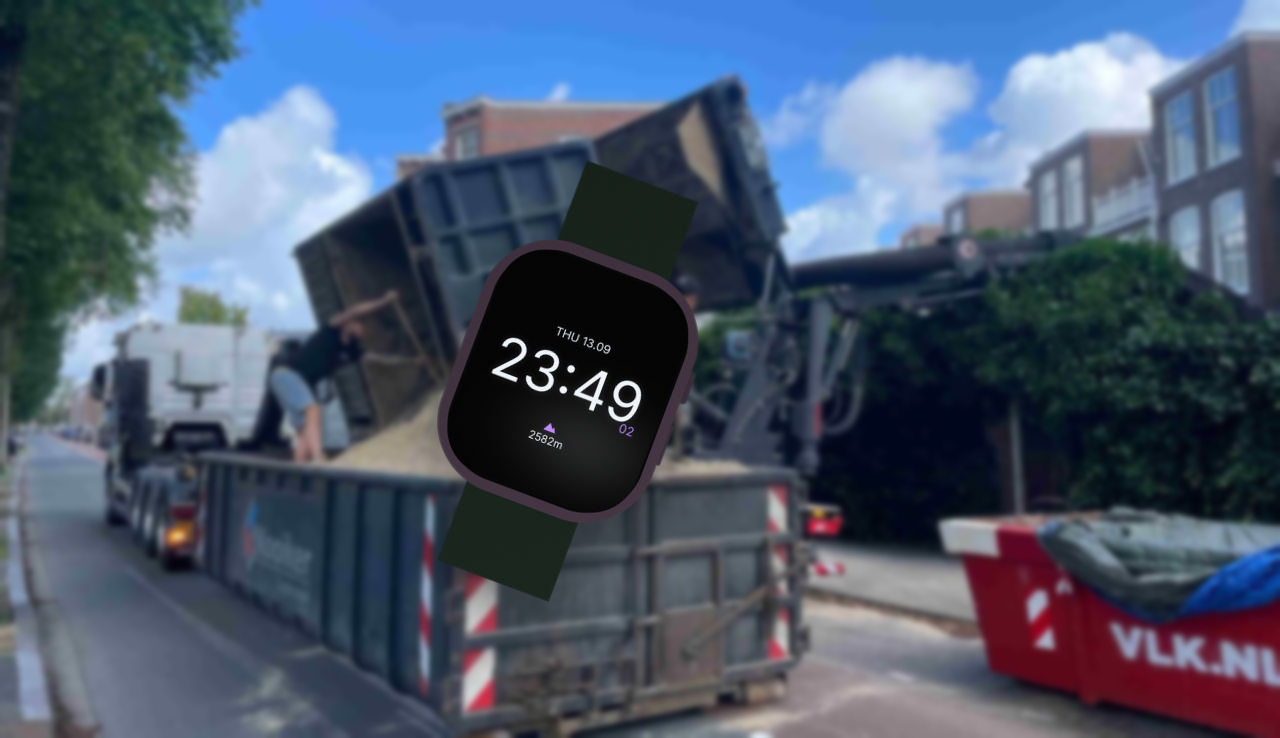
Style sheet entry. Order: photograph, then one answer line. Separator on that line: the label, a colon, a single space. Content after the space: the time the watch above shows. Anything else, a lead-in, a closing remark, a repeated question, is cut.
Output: 23:49:02
